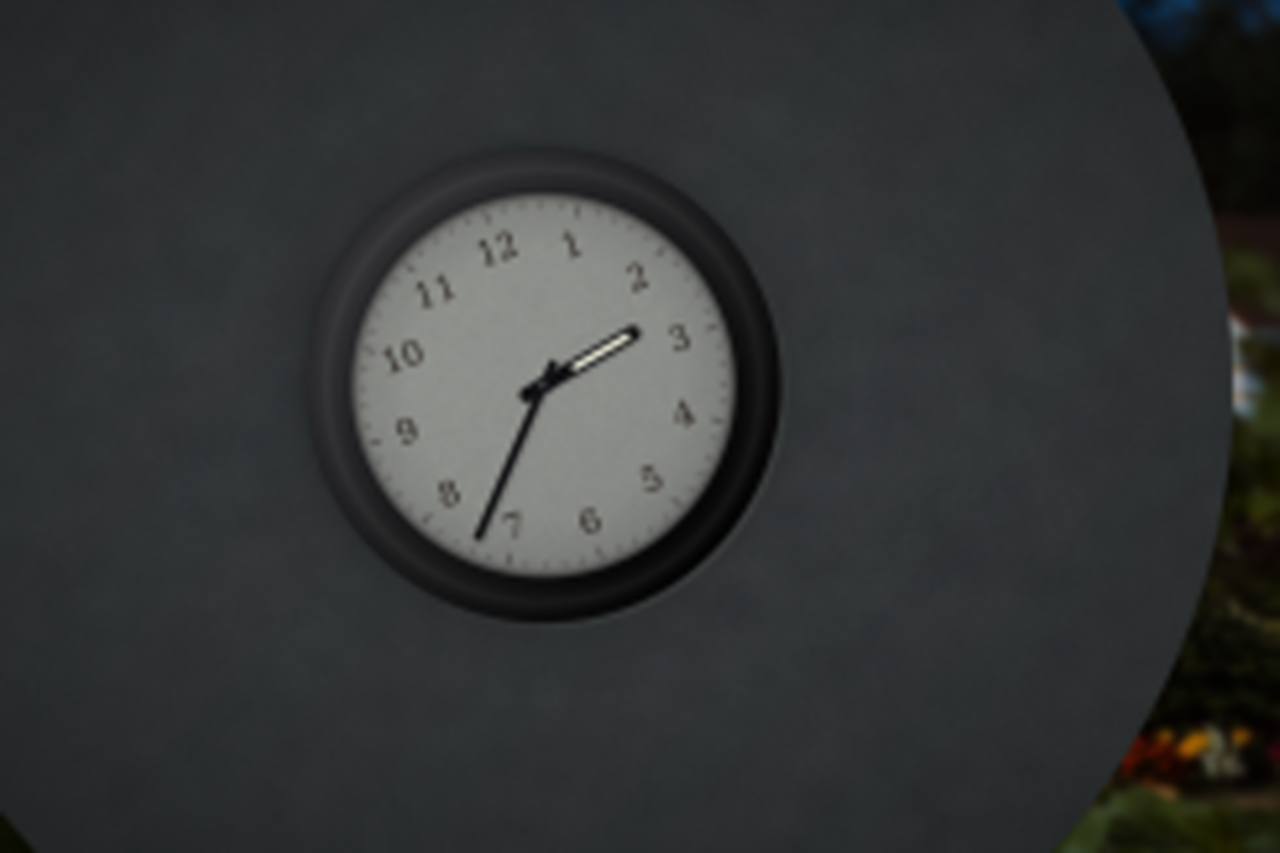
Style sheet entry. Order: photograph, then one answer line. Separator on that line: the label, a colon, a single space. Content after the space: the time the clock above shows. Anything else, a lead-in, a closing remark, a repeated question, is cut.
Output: 2:37
